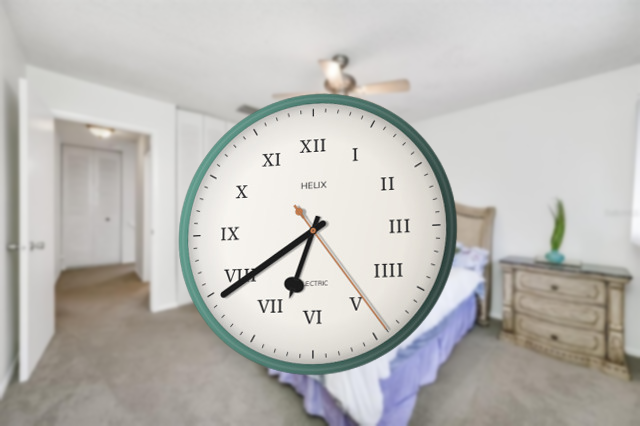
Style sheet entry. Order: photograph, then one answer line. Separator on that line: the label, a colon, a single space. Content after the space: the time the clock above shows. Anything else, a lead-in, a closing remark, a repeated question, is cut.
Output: 6:39:24
